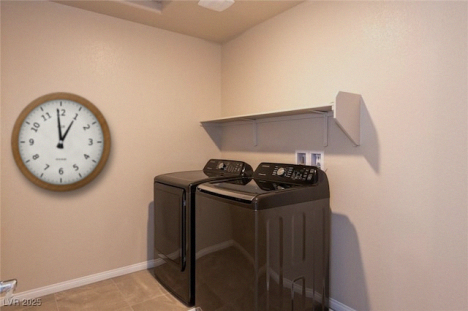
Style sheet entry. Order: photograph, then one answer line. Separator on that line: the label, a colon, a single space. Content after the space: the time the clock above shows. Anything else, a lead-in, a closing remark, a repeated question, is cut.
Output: 12:59
